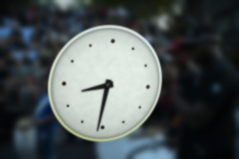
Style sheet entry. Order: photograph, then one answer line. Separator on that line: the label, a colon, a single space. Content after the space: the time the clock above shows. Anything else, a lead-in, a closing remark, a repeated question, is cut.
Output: 8:31
